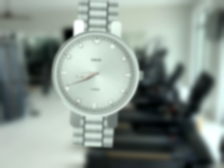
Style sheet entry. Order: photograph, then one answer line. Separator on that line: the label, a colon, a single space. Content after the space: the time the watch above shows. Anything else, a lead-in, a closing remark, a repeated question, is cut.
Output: 8:41
